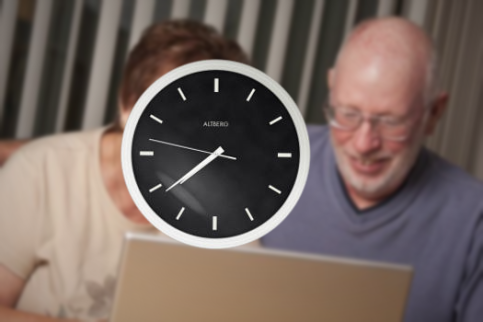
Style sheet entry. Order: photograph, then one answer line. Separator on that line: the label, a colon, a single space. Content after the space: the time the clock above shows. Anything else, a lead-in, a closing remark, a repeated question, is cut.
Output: 7:38:47
